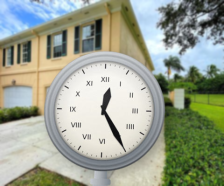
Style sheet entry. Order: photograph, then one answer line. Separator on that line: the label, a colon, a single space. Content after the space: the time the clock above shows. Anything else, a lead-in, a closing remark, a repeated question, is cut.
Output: 12:25
